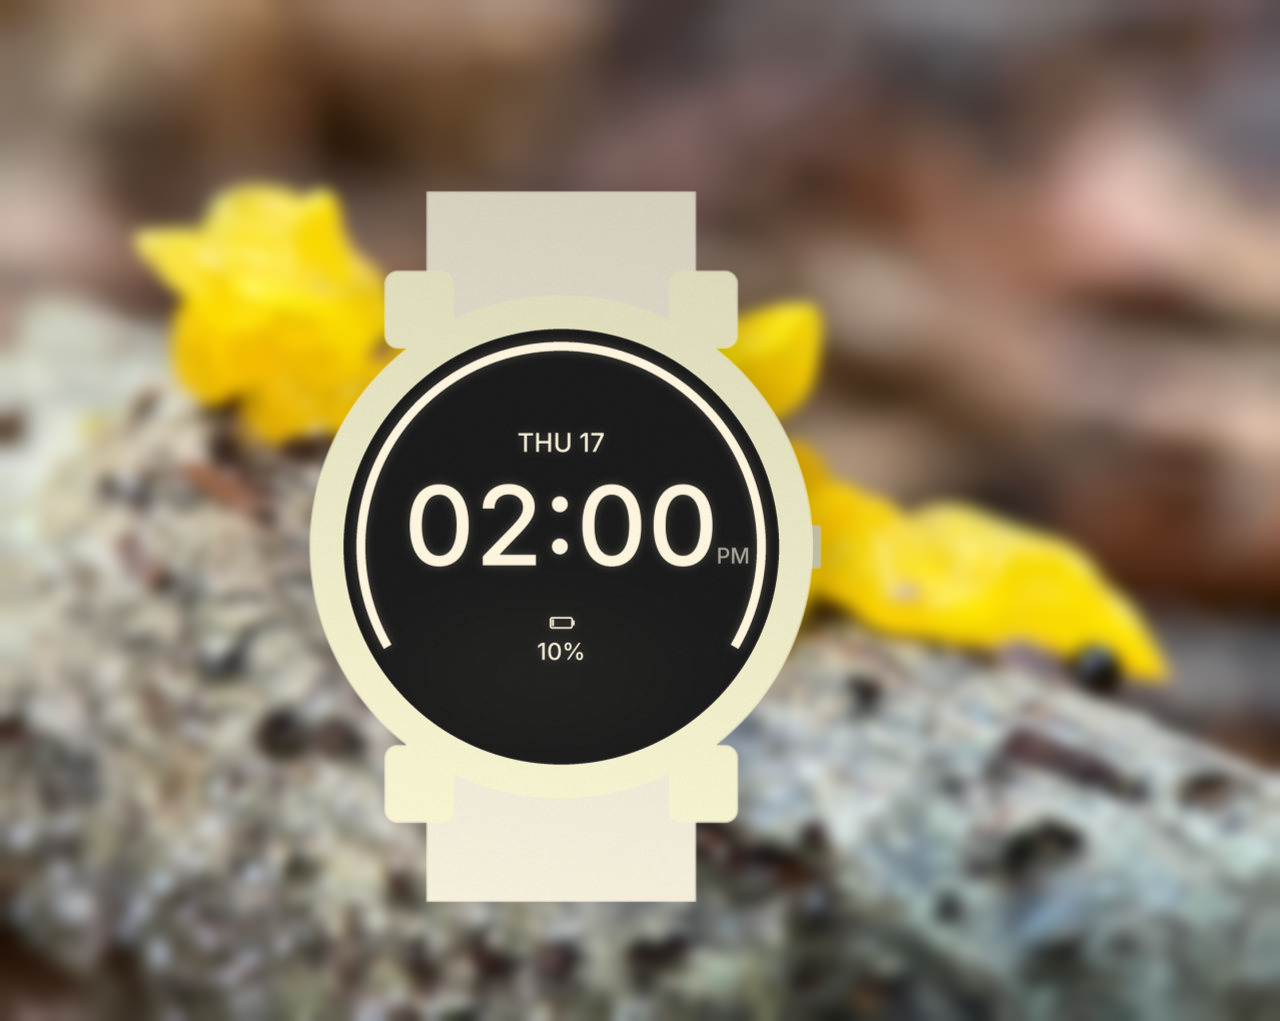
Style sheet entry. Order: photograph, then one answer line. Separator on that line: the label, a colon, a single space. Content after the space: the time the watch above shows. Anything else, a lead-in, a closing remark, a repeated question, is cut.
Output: 2:00
